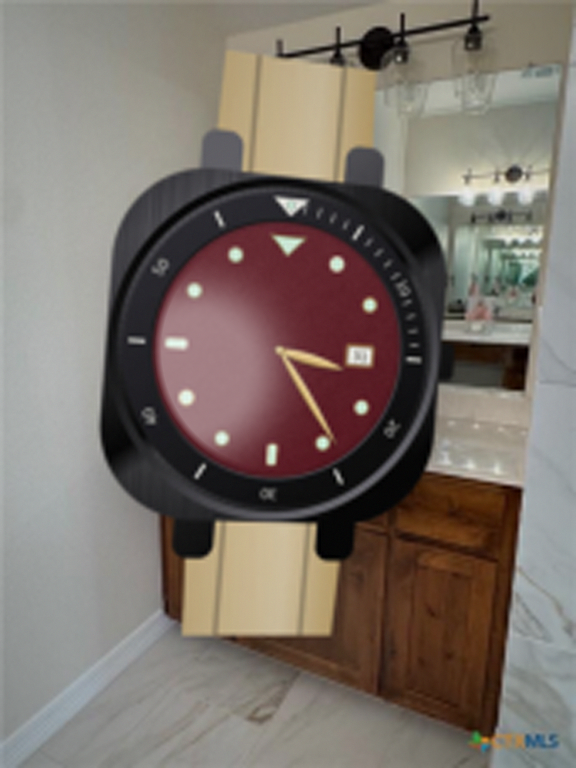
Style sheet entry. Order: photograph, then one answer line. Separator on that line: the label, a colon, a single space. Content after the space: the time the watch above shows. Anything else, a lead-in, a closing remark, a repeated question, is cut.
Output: 3:24
